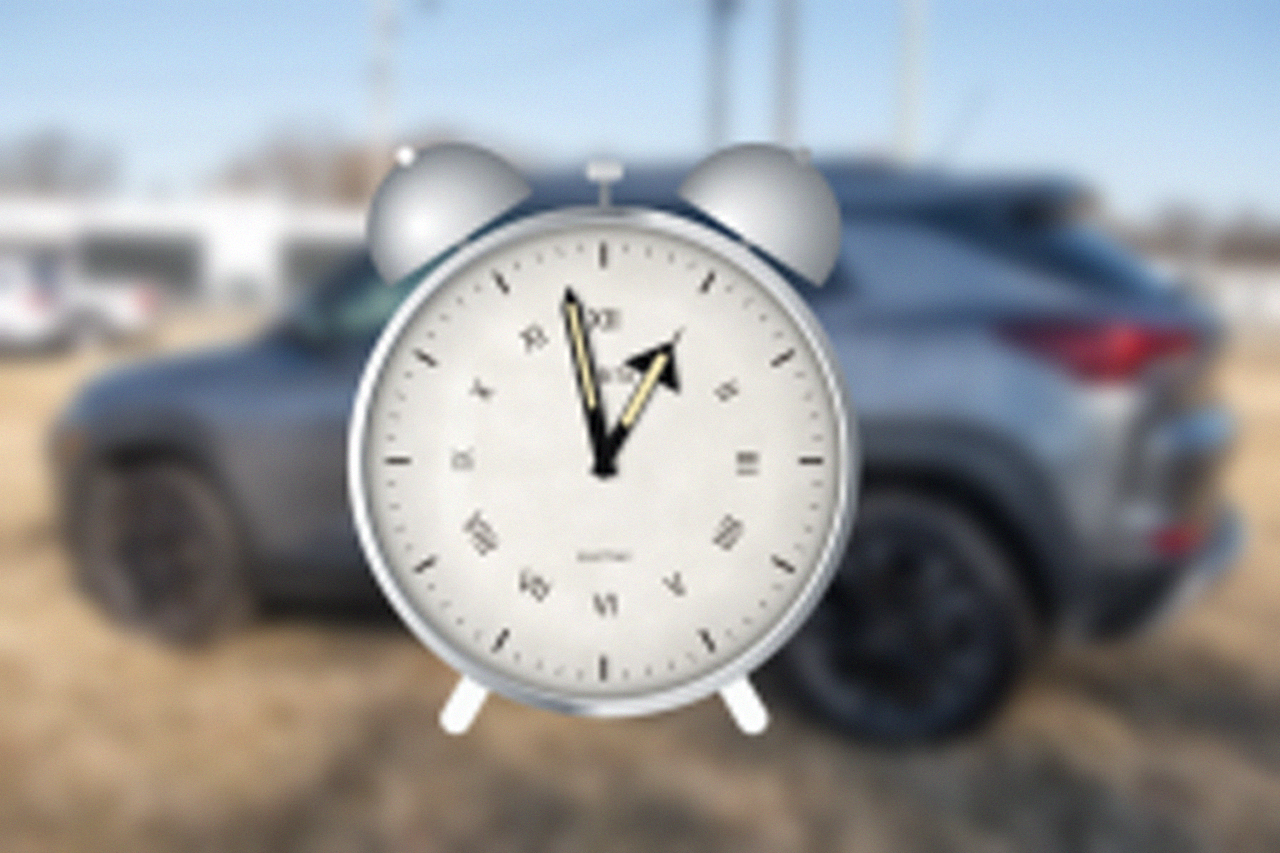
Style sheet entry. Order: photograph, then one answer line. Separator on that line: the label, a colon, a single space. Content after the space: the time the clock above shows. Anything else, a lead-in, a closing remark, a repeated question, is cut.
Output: 12:58
